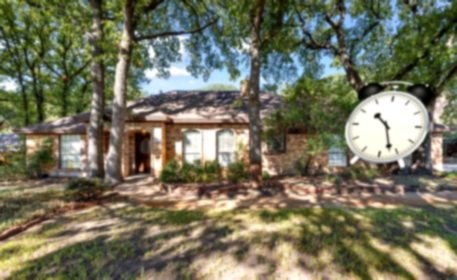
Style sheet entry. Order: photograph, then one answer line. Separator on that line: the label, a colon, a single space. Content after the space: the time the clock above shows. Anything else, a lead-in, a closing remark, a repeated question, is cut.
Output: 10:27
